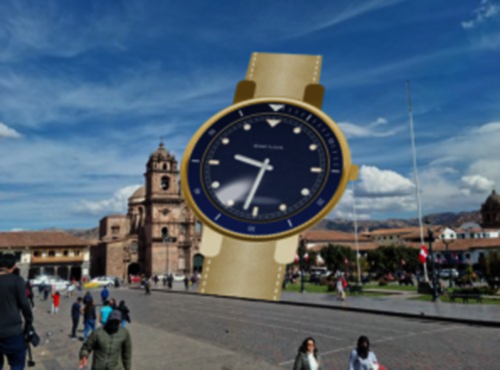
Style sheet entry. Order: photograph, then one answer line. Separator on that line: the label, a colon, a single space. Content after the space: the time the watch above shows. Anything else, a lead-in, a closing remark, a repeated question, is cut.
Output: 9:32
